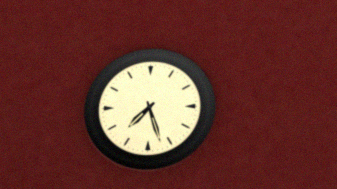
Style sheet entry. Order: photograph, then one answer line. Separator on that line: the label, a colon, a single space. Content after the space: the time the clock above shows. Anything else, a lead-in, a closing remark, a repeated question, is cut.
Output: 7:27
